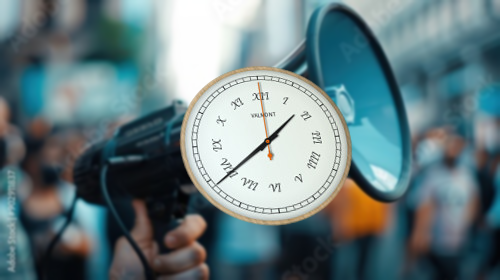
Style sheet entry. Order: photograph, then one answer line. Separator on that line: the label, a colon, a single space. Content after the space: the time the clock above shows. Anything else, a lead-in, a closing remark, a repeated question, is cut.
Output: 1:39:00
